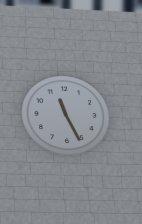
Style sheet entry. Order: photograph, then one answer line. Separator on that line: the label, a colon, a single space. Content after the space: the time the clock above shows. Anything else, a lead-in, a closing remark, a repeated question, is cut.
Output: 11:26
